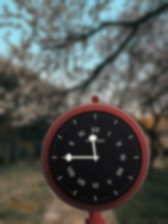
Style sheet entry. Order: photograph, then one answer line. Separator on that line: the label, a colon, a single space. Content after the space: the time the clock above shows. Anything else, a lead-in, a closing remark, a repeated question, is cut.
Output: 11:45
